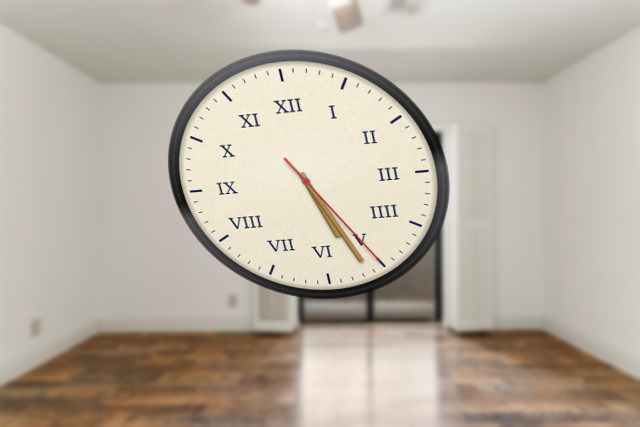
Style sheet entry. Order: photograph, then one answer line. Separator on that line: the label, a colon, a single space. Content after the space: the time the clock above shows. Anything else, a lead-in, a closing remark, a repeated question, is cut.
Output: 5:26:25
